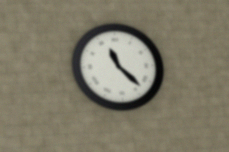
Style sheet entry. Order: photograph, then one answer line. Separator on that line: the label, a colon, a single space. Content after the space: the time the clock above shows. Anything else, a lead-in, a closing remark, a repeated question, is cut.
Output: 11:23
